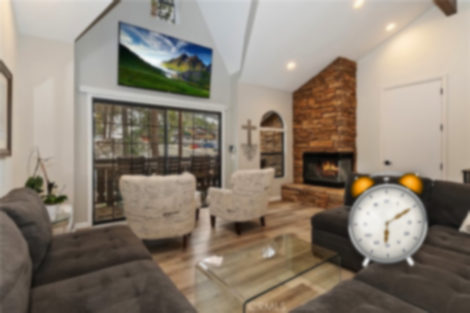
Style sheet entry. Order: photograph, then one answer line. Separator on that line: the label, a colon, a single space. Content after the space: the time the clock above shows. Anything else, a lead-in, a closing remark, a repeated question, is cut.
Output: 6:10
